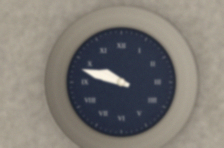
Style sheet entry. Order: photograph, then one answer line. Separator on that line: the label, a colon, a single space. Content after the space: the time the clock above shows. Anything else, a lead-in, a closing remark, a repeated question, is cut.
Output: 9:48
